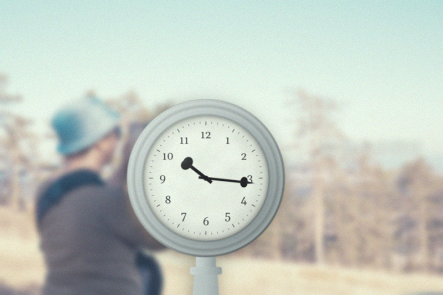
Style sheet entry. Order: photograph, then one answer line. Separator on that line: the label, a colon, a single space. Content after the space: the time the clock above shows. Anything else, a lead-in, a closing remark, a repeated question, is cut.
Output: 10:16
